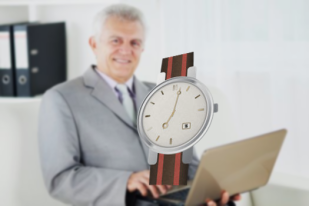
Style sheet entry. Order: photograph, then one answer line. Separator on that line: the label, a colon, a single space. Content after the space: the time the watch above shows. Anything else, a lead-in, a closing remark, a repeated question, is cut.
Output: 7:02
